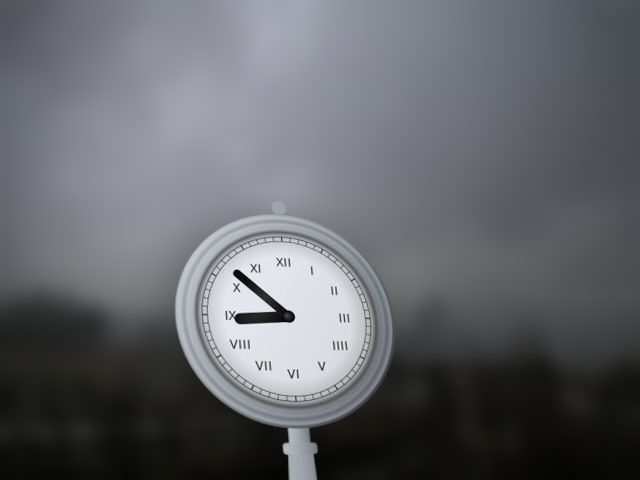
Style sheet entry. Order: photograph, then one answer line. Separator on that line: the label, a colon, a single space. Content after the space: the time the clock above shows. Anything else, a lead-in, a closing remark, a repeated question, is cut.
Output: 8:52
